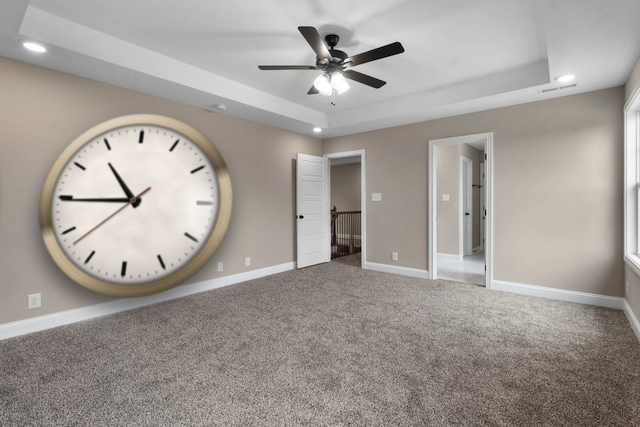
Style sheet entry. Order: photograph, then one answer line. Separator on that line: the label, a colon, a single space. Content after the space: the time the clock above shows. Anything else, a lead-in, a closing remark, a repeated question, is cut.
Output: 10:44:38
